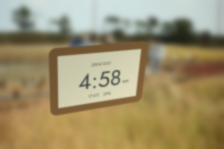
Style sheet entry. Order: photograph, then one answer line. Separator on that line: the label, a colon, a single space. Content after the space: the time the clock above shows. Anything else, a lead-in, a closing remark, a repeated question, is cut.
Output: 4:58
